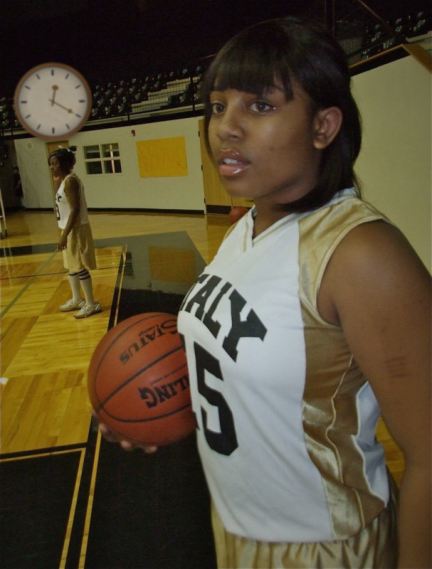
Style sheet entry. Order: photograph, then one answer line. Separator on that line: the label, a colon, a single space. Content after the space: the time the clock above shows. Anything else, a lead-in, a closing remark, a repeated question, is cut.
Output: 12:20
